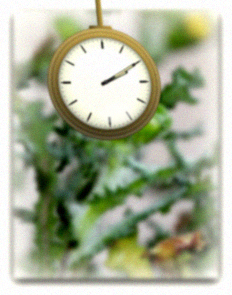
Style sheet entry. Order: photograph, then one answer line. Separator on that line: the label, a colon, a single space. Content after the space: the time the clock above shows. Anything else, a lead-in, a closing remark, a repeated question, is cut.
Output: 2:10
